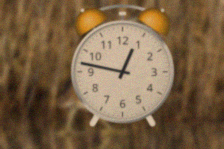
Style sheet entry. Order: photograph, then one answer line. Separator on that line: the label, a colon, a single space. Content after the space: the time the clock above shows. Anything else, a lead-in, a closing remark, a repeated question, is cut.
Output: 12:47
